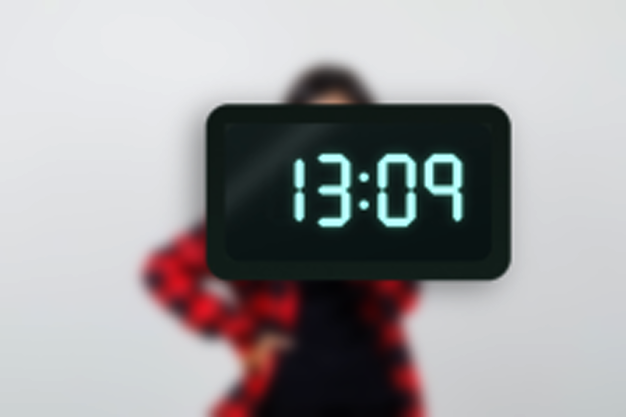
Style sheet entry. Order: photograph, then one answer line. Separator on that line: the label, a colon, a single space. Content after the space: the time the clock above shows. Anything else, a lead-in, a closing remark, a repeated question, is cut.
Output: 13:09
